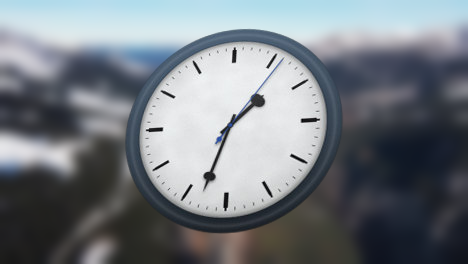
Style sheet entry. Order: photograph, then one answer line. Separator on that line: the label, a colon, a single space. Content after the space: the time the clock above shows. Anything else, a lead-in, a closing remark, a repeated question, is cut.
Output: 1:33:06
